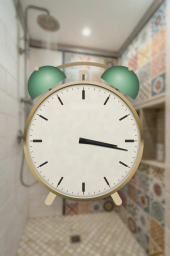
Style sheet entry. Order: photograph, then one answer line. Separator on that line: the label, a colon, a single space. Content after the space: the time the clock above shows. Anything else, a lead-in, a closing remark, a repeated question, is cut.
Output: 3:17
